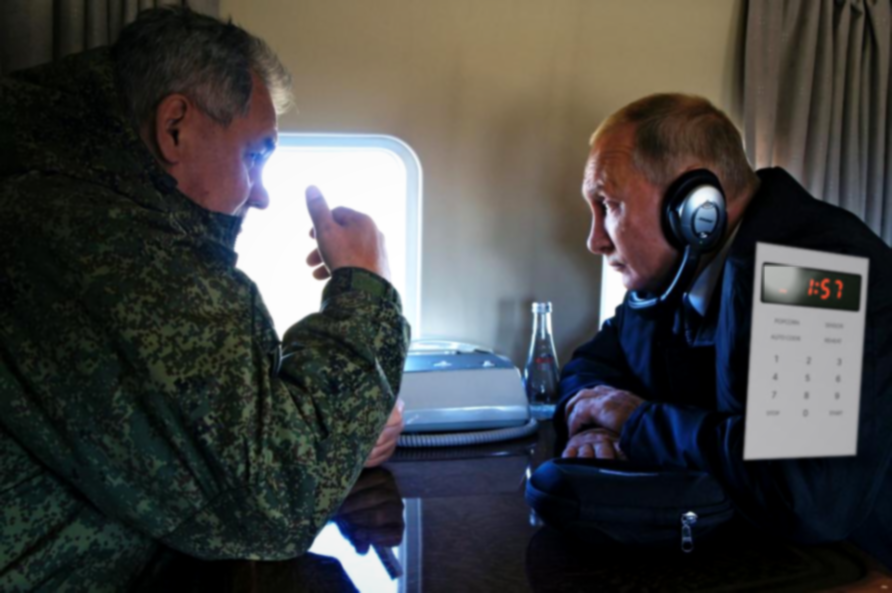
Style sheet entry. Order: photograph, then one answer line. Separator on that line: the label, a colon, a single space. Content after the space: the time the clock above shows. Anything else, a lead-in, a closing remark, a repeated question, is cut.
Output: 1:57
